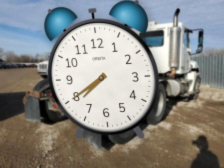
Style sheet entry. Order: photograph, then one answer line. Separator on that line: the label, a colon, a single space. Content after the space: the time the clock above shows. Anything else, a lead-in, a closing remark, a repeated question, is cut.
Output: 7:40
